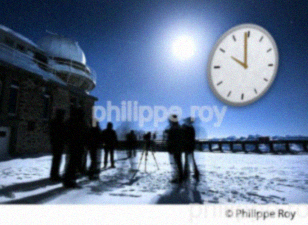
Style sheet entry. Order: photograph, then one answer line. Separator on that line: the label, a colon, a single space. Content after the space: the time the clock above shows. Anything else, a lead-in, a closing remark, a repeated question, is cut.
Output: 9:59
